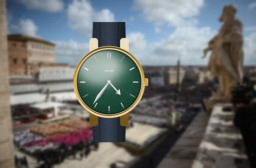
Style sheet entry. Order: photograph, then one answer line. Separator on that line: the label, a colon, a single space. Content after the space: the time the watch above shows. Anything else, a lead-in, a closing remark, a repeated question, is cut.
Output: 4:36
